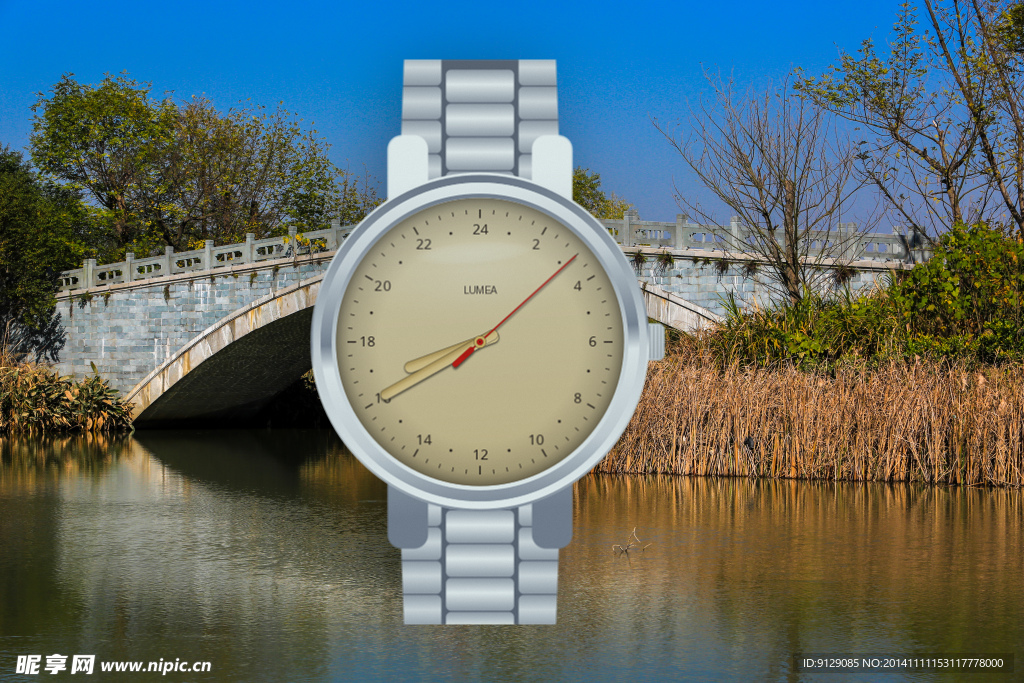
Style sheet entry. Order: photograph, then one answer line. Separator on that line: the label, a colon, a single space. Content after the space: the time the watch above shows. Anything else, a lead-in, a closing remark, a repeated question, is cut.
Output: 16:40:08
